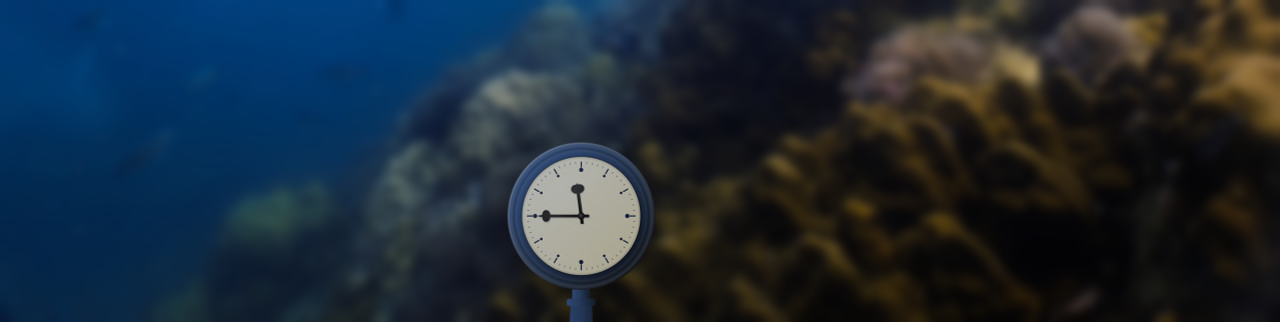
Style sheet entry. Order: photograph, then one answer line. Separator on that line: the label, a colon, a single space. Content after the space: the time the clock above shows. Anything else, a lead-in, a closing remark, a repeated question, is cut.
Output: 11:45
